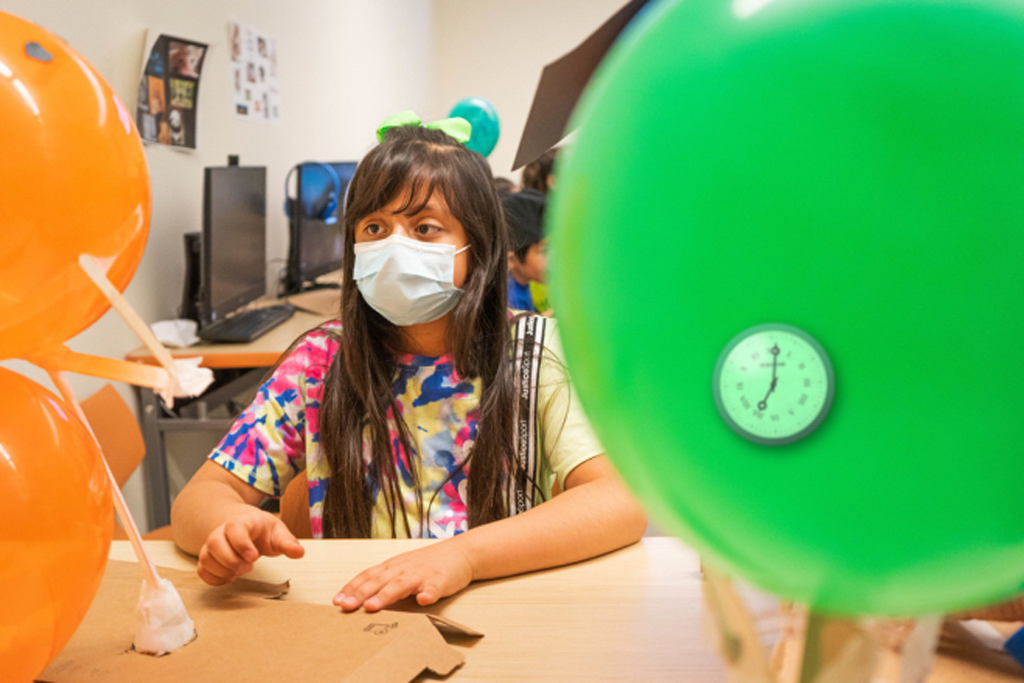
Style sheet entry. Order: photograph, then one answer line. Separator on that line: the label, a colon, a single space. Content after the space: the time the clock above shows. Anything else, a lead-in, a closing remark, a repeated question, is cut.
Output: 7:01
